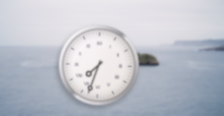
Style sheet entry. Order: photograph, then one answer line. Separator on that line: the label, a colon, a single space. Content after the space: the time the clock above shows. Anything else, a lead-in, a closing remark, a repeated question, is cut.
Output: 7:33
